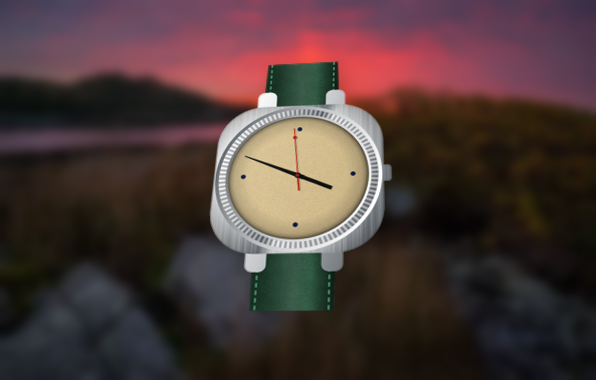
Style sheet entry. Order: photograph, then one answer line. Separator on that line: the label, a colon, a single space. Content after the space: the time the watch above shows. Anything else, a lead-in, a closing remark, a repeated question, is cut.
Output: 3:48:59
